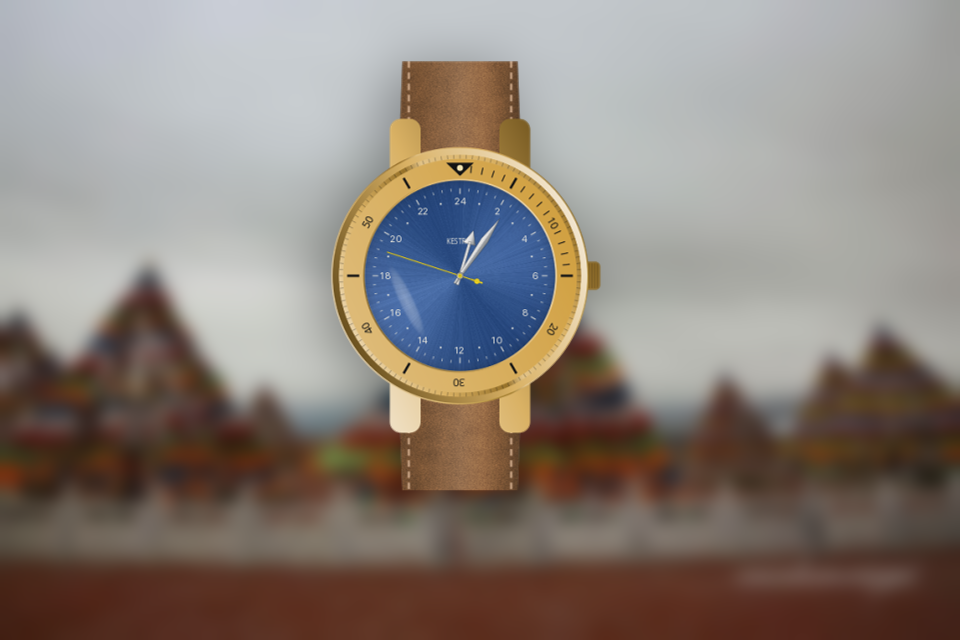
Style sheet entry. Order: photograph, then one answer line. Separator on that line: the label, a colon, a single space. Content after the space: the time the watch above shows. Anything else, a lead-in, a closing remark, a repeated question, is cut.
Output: 1:05:48
